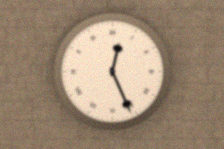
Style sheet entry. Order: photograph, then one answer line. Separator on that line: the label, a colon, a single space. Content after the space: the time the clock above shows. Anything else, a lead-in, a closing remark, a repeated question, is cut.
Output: 12:26
